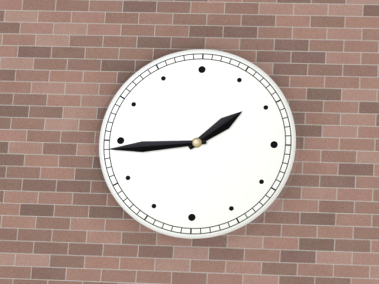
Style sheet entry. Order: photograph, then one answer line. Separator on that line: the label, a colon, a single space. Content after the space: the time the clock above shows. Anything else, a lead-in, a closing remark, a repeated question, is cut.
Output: 1:44
